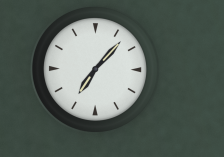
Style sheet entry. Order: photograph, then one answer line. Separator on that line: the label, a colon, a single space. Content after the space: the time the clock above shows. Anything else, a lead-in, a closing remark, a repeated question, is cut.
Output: 7:07
